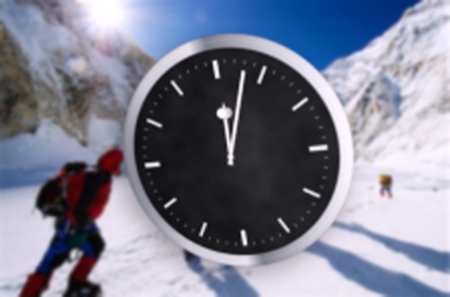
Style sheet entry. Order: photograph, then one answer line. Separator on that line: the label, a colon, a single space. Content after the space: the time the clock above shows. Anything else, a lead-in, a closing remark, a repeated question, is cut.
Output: 12:03
